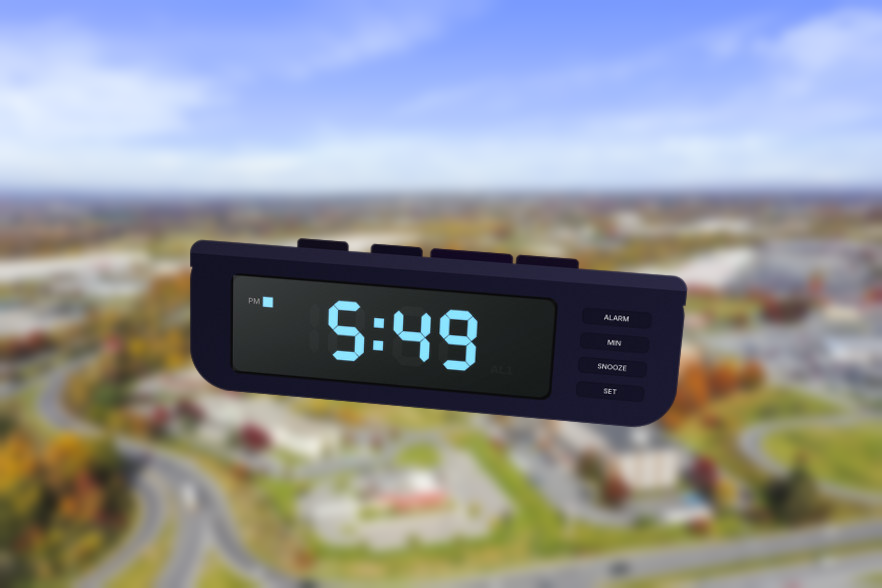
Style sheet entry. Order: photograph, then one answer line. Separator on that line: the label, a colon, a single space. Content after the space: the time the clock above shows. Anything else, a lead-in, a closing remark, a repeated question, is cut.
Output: 5:49
